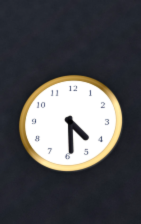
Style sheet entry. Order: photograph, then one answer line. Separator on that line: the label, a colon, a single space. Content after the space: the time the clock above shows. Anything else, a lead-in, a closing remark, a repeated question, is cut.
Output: 4:29
